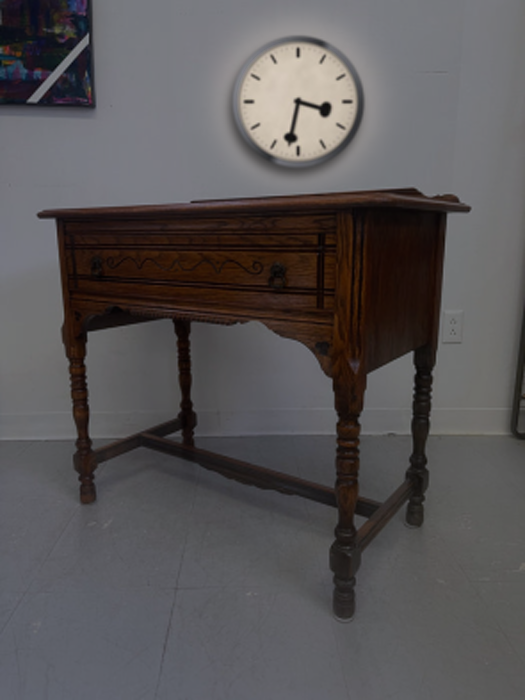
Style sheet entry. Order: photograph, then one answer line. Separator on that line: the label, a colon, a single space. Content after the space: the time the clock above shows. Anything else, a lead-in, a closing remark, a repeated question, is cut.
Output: 3:32
